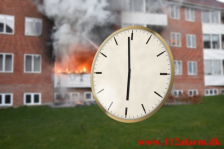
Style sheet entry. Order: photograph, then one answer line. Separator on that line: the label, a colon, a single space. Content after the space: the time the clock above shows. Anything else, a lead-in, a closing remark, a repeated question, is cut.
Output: 5:59
